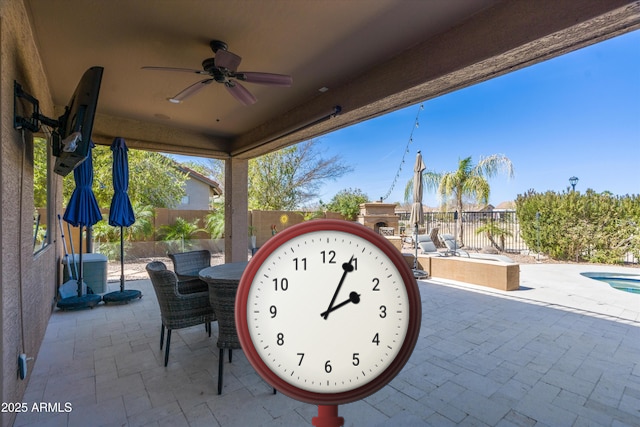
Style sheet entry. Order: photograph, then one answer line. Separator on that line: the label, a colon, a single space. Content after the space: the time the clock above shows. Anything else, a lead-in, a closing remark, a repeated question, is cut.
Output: 2:04
